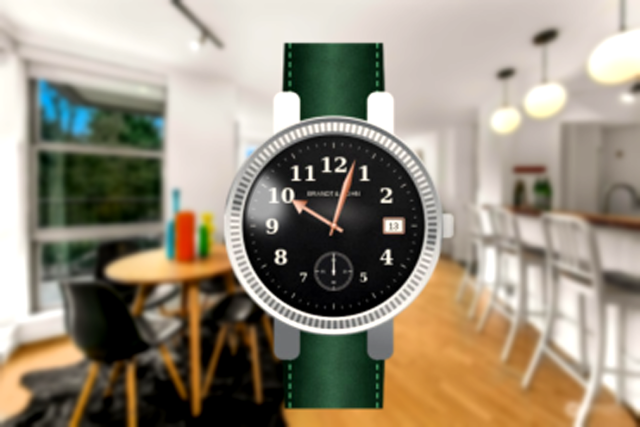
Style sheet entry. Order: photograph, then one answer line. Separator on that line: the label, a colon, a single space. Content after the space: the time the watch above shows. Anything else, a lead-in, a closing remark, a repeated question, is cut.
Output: 10:03
